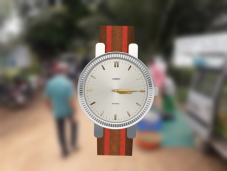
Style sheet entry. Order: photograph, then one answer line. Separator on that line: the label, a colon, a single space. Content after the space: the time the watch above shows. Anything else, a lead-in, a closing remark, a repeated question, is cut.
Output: 3:15
